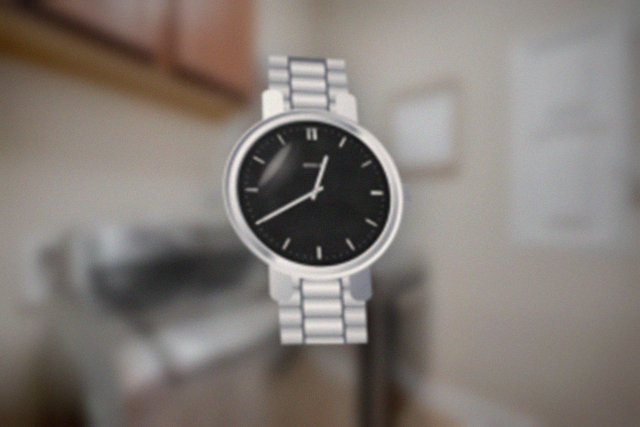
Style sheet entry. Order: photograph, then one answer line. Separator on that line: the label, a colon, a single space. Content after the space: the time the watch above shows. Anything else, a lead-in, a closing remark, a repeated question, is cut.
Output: 12:40
